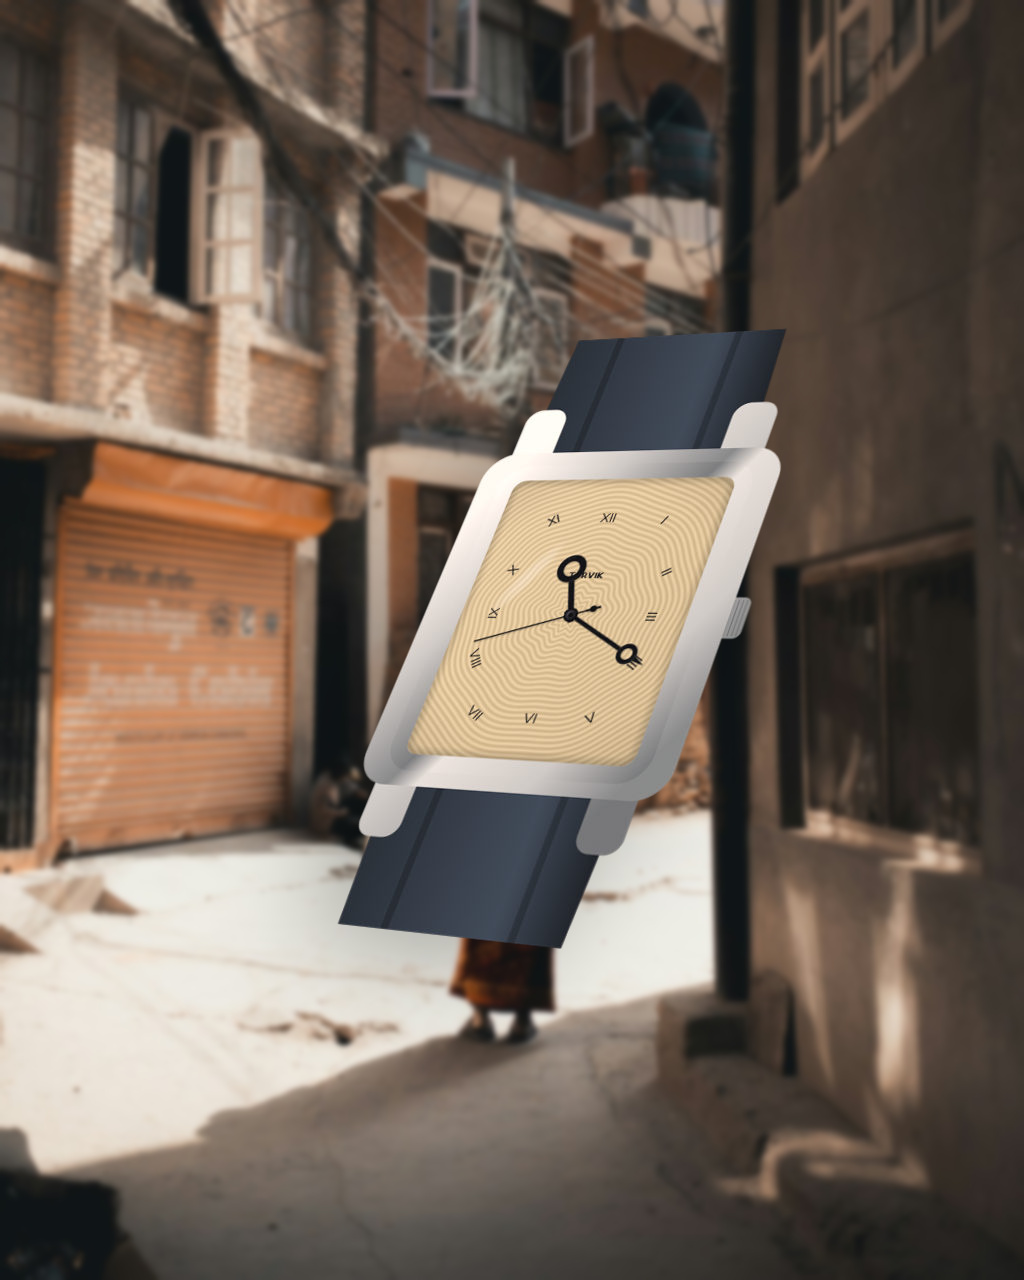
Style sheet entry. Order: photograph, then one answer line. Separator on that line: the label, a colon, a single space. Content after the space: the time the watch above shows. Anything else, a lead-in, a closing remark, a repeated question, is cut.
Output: 11:19:42
